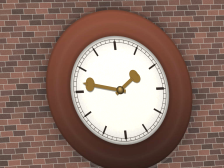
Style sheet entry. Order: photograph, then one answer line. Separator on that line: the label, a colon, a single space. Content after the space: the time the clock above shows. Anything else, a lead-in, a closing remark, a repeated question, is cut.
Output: 1:47
